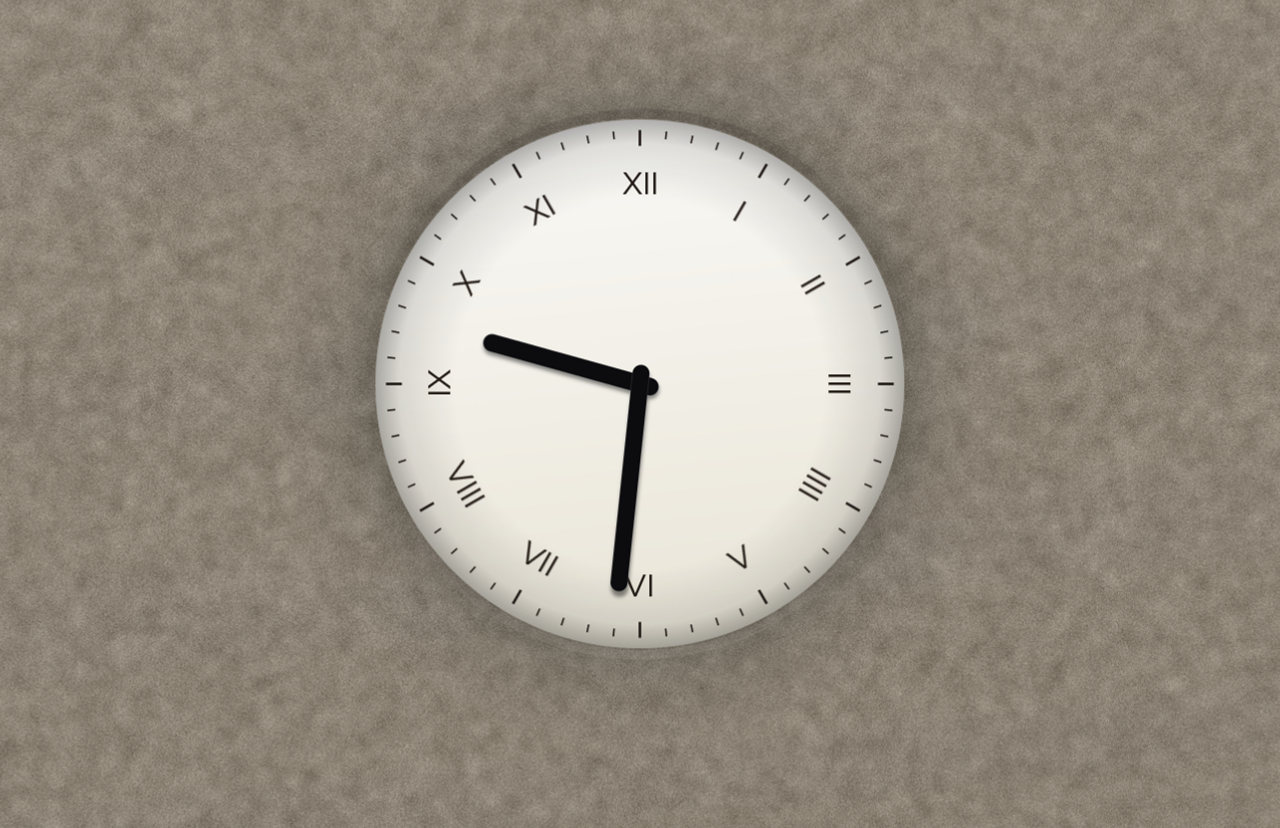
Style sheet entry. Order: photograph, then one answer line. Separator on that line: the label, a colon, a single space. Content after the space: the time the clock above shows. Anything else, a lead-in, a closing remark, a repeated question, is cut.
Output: 9:31
